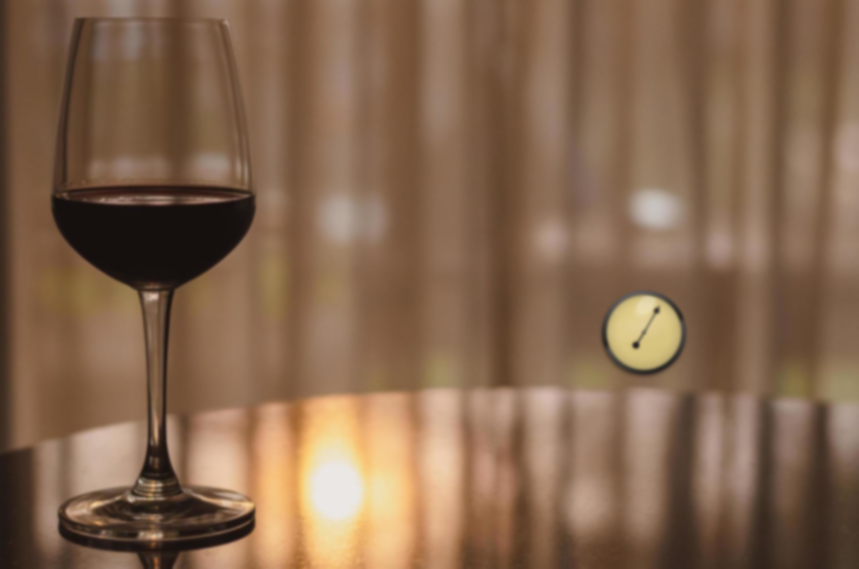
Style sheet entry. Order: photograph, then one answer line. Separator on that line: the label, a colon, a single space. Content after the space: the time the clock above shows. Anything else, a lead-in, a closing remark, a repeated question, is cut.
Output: 7:05
